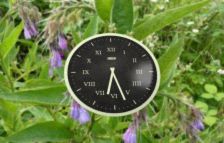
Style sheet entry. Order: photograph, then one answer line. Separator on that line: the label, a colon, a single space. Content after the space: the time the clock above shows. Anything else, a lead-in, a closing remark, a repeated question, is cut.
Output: 6:27
